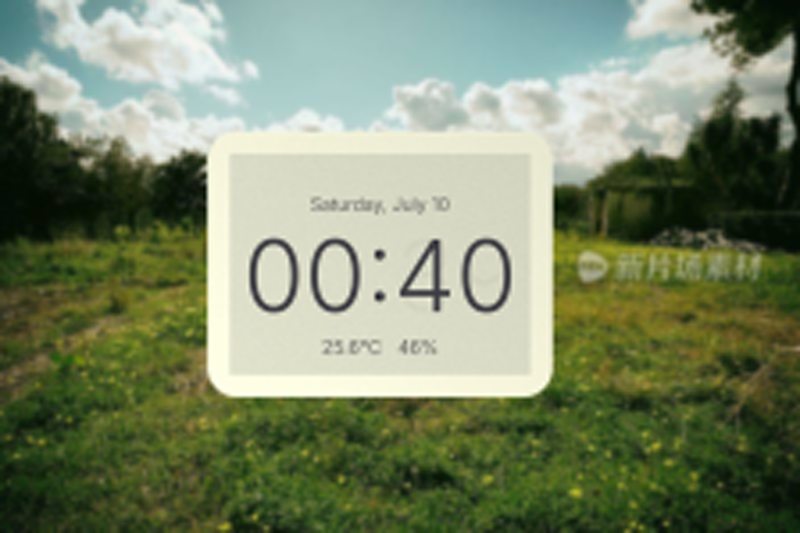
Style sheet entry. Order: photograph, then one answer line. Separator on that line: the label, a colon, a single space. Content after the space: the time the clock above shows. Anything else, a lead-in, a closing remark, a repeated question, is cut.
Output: 0:40
